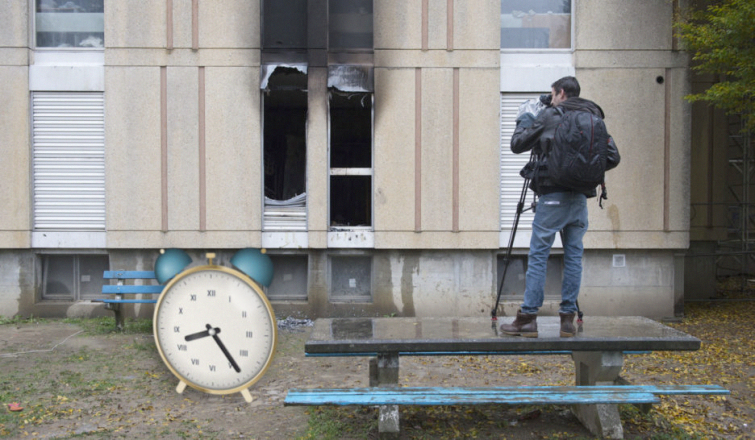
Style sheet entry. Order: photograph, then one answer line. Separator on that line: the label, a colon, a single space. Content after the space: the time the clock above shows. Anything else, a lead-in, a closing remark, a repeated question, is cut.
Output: 8:24
